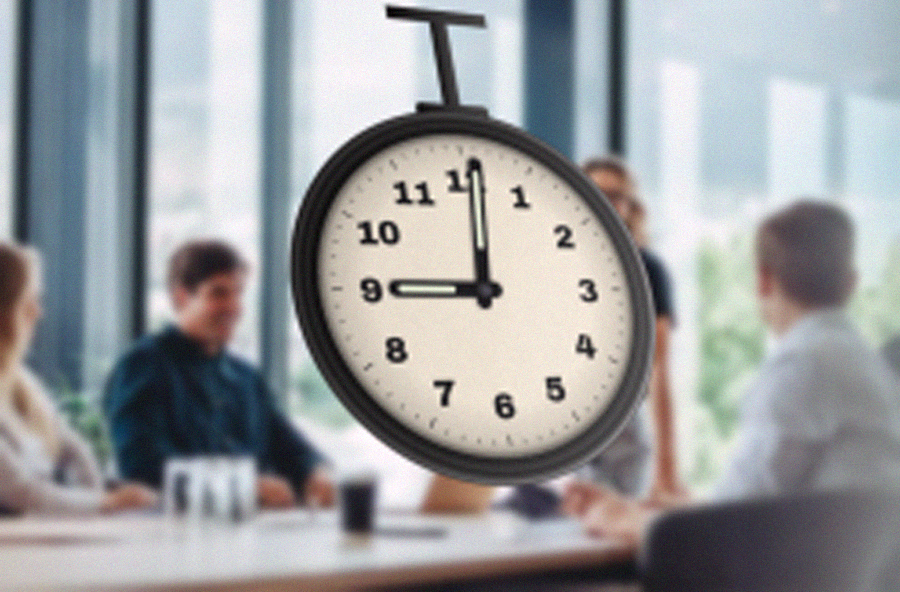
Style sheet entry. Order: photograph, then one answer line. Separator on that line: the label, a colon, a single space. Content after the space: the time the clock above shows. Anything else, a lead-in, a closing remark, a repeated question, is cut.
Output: 9:01
